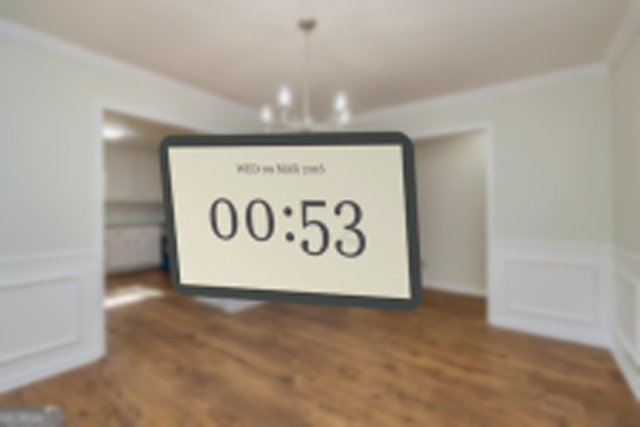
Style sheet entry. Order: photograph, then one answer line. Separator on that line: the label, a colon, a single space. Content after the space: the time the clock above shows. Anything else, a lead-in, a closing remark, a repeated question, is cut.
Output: 0:53
